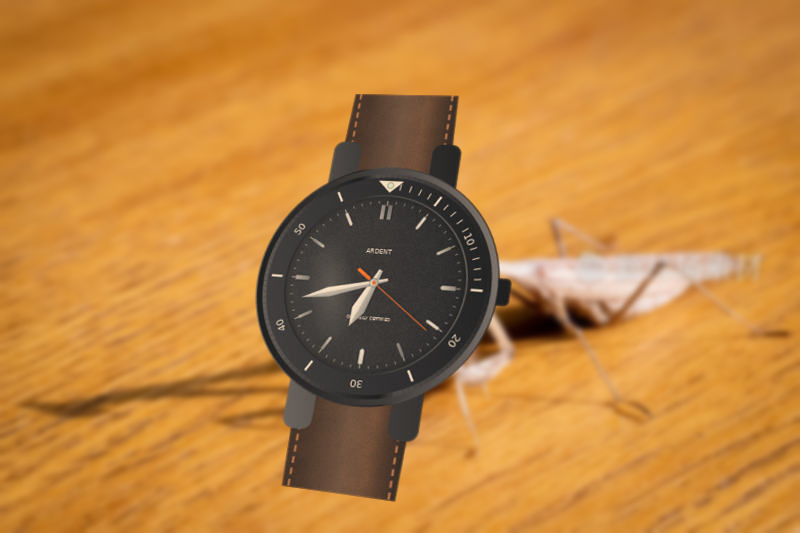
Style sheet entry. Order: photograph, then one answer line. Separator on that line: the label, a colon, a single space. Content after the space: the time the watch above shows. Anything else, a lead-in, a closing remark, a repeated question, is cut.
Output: 6:42:21
